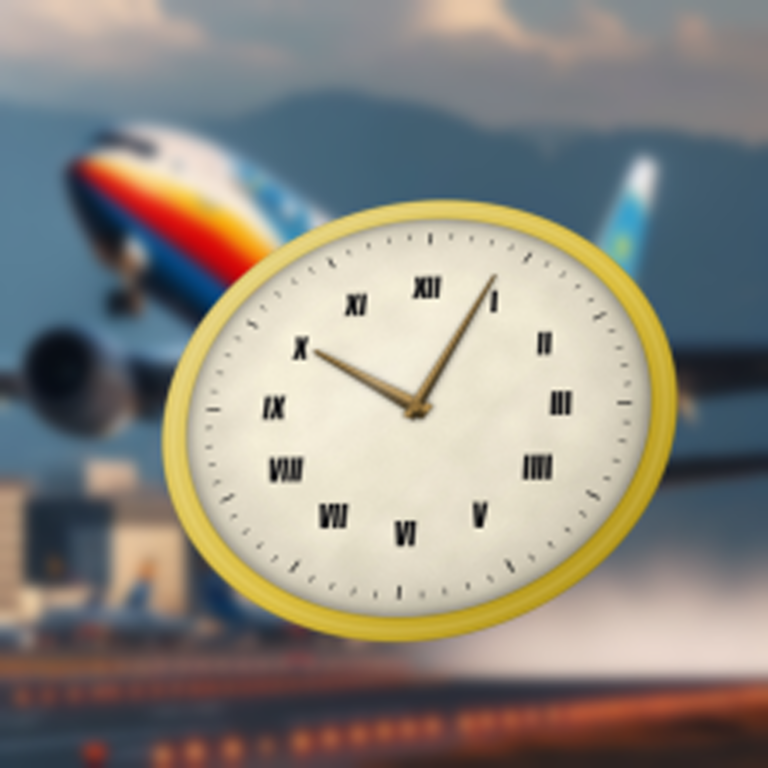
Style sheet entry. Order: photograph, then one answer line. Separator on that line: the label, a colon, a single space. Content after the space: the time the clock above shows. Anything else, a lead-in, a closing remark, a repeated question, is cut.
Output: 10:04
